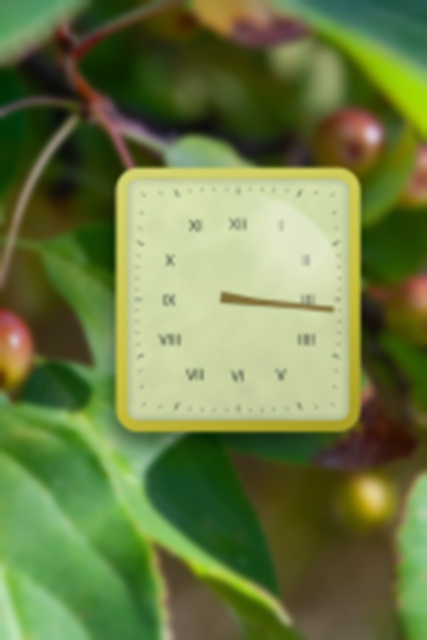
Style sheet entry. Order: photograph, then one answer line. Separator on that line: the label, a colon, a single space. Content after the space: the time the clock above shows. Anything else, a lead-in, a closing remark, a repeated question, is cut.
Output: 3:16
